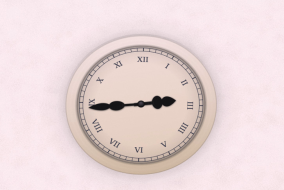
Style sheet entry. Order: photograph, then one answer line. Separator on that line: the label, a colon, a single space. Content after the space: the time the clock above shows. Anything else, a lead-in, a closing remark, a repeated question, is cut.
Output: 2:44
